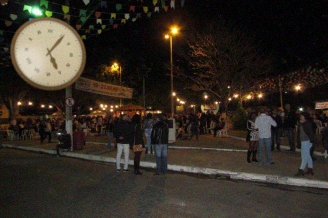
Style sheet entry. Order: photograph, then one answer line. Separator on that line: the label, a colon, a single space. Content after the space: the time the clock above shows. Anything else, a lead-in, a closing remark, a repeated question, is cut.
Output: 5:06
